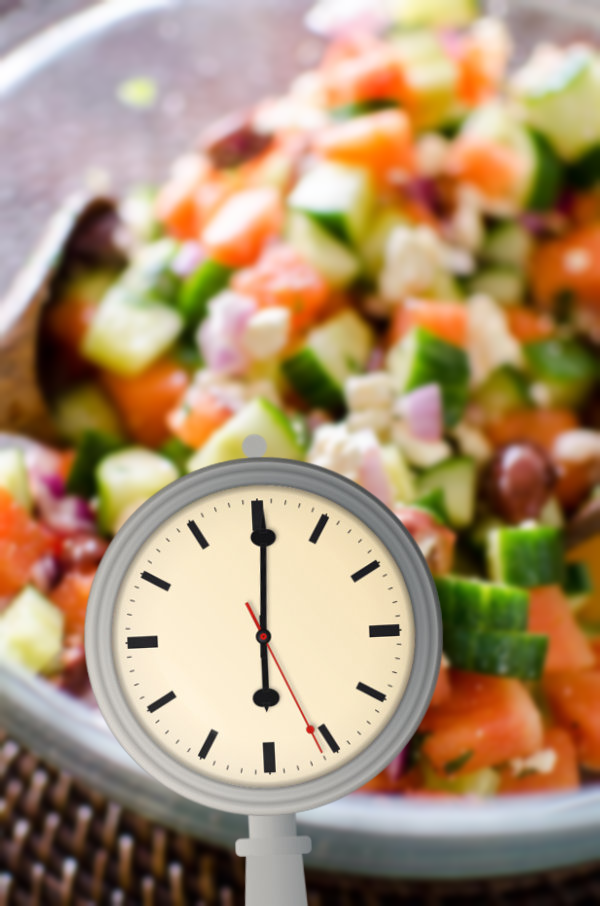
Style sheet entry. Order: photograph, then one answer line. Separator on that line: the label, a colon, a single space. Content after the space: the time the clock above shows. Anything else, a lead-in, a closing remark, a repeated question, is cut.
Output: 6:00:26
